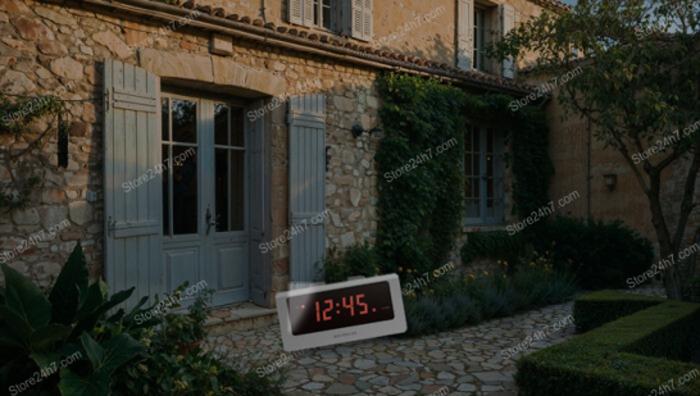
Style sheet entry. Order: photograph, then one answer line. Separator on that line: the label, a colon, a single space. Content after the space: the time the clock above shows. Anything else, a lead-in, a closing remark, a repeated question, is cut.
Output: 12:45
